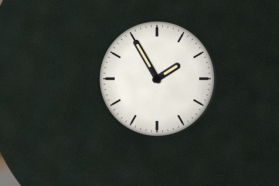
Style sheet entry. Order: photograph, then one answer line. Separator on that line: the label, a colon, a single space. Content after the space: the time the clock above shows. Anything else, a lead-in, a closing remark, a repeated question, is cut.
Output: 1:55
